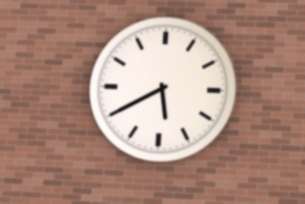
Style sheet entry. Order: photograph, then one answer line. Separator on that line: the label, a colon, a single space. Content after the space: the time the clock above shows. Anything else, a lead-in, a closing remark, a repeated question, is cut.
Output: 5:40
